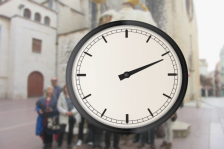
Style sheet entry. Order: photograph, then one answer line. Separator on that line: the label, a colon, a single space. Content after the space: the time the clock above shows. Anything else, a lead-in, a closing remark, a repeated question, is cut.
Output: 2:11
